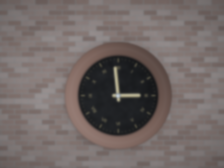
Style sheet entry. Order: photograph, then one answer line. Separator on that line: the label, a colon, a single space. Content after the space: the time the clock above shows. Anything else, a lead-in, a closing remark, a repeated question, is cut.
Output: 2:59
